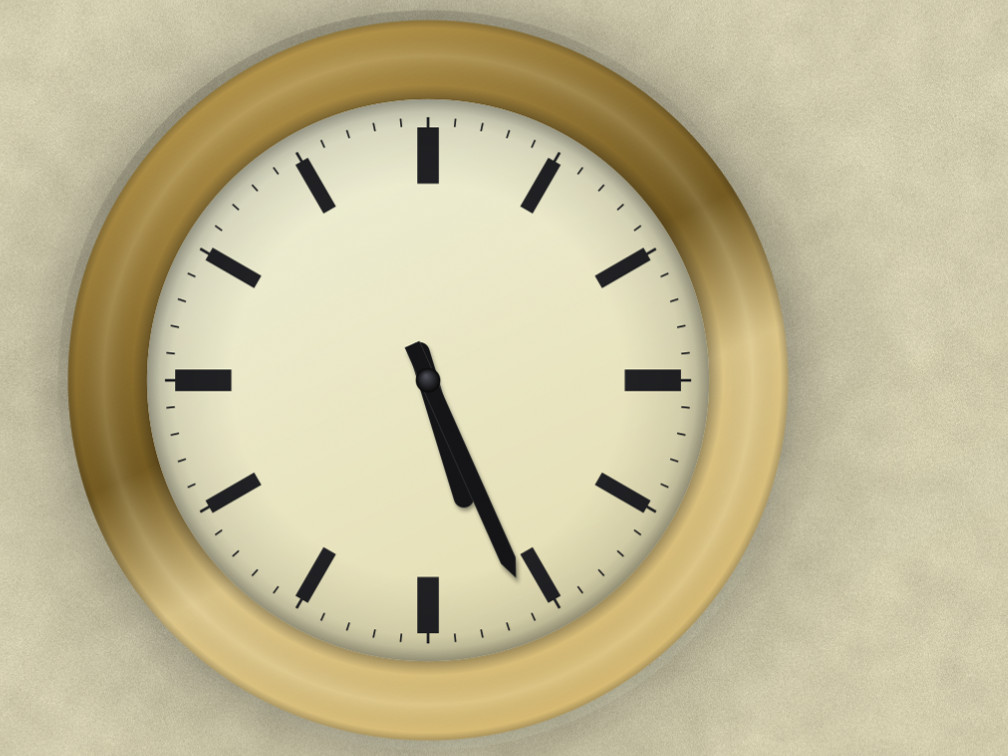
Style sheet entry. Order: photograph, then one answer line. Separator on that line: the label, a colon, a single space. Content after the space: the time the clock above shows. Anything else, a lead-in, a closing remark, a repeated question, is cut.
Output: 5:26
